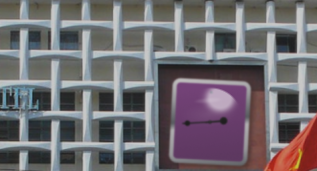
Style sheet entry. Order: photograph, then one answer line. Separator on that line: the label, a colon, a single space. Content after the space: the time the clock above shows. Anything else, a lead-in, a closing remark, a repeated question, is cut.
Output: 2:44
